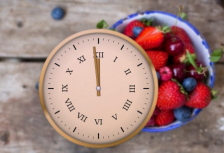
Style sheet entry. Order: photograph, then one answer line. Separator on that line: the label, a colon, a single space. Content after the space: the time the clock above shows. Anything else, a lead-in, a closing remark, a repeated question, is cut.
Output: 11:59
